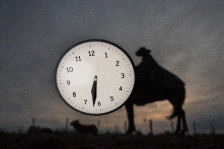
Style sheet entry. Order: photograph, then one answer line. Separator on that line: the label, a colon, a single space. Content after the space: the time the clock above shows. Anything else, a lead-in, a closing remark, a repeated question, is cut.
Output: 6:32
